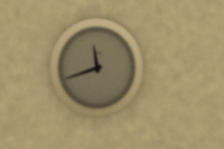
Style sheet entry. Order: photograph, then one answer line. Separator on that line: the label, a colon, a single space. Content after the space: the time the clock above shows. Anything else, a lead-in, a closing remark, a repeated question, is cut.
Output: 11:42
